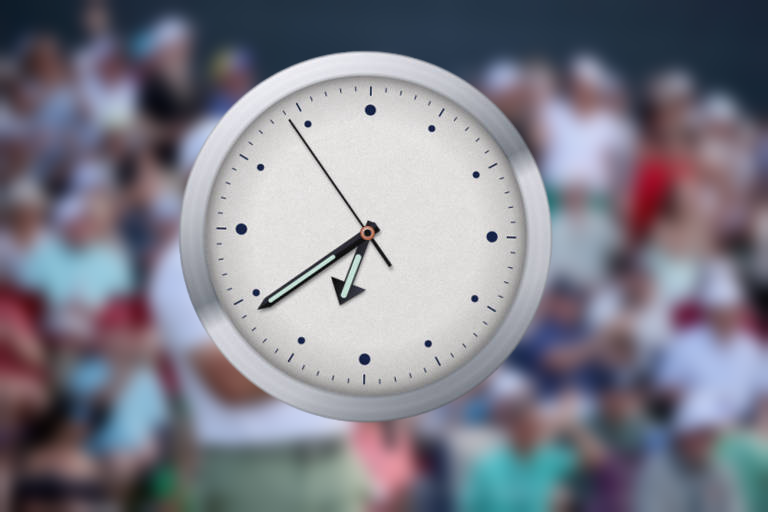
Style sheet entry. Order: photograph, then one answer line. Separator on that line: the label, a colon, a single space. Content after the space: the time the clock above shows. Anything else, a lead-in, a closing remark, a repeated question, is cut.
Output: 6:38:54
